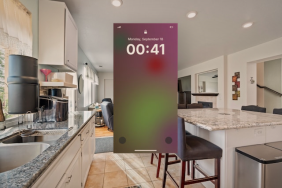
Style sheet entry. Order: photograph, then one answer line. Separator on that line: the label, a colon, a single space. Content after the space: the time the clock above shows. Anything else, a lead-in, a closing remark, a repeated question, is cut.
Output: 0:41
